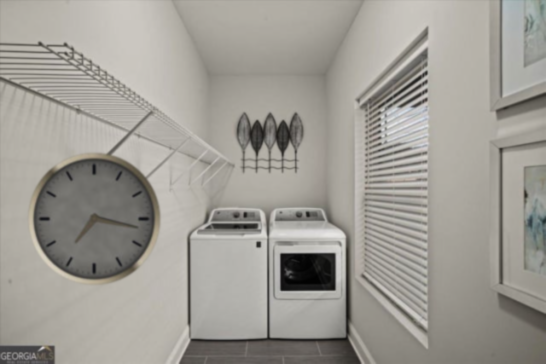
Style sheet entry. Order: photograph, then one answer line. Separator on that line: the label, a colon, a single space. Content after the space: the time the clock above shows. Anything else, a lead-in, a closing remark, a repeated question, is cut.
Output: 7:17
